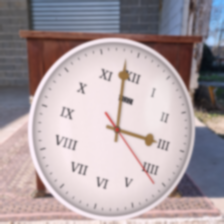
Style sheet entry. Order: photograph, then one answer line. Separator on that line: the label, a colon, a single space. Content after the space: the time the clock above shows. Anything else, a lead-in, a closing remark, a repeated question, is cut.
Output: 2:58:21
